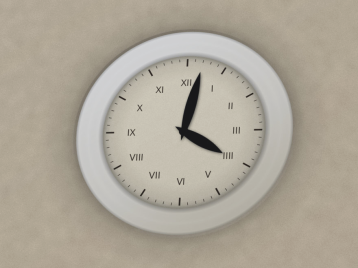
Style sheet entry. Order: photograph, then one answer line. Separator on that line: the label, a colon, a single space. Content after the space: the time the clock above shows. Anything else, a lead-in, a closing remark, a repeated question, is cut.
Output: 4:02
